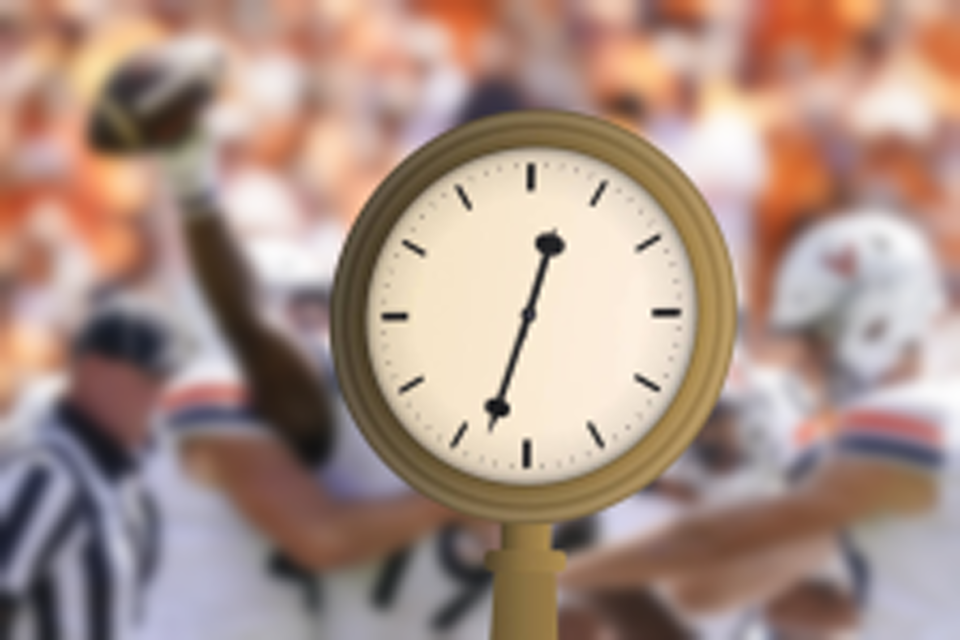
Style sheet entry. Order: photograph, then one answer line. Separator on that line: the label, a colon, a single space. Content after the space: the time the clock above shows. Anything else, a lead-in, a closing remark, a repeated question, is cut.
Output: 12:33
